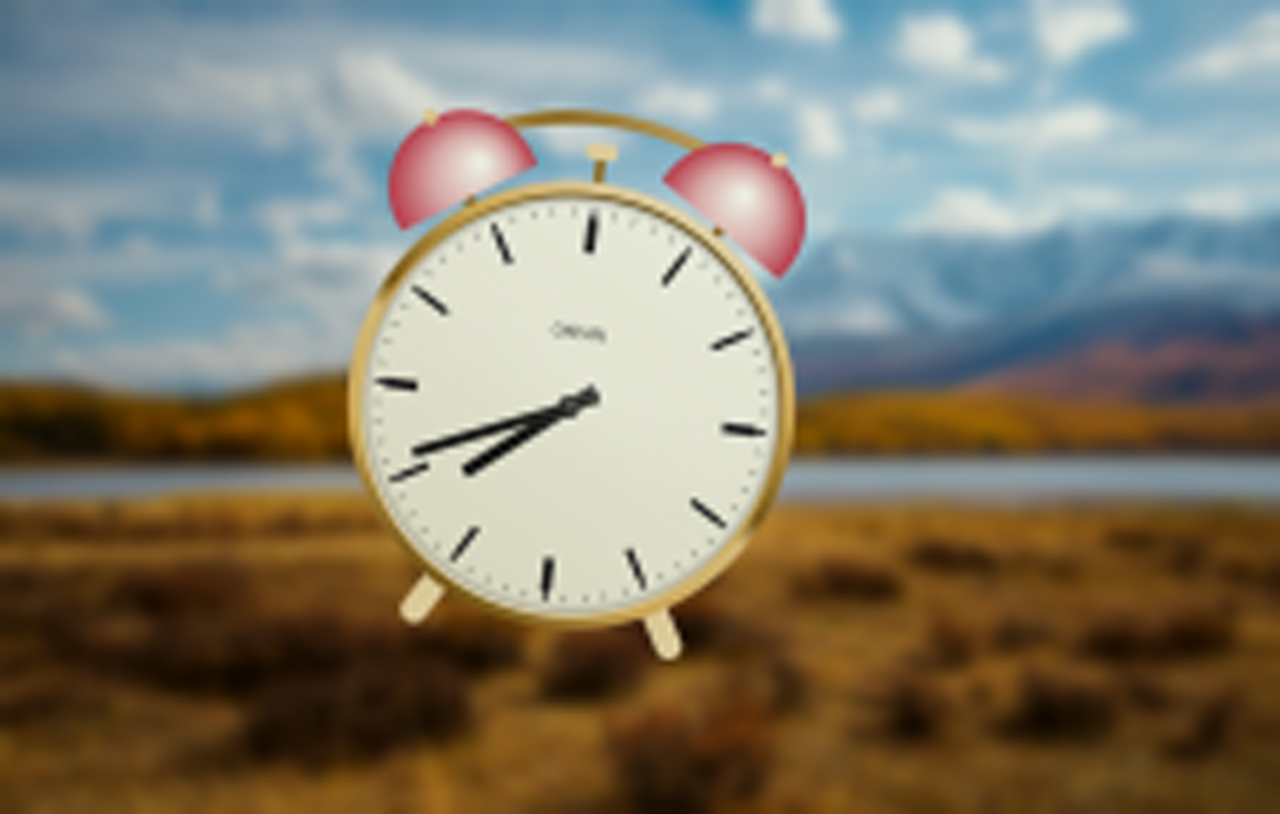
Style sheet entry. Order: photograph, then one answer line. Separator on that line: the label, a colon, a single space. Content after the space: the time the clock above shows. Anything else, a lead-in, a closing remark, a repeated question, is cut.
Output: 7:41
